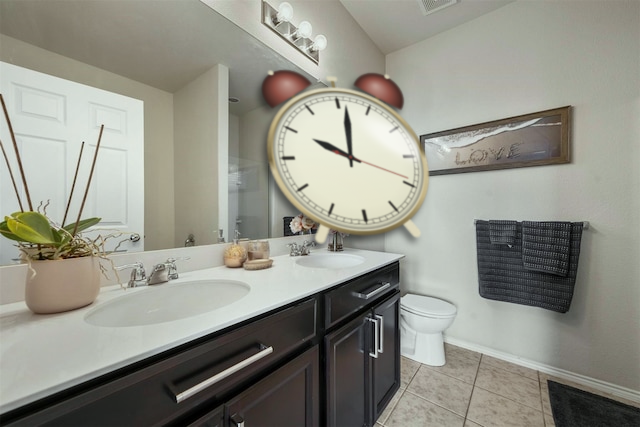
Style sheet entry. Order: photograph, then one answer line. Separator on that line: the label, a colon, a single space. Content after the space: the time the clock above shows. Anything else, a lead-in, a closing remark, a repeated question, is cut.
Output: 10:01:19
